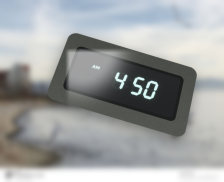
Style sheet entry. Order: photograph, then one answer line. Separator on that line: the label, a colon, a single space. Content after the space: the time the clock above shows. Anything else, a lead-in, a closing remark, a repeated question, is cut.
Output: 4:50
